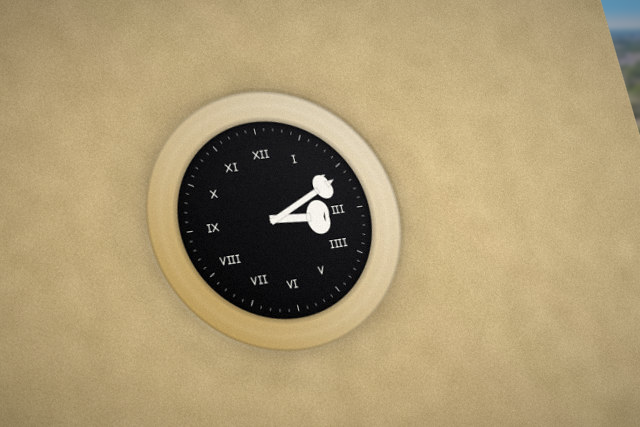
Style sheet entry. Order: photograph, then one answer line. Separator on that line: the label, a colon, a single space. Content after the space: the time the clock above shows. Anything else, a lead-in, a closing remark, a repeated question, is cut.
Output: 3:11
